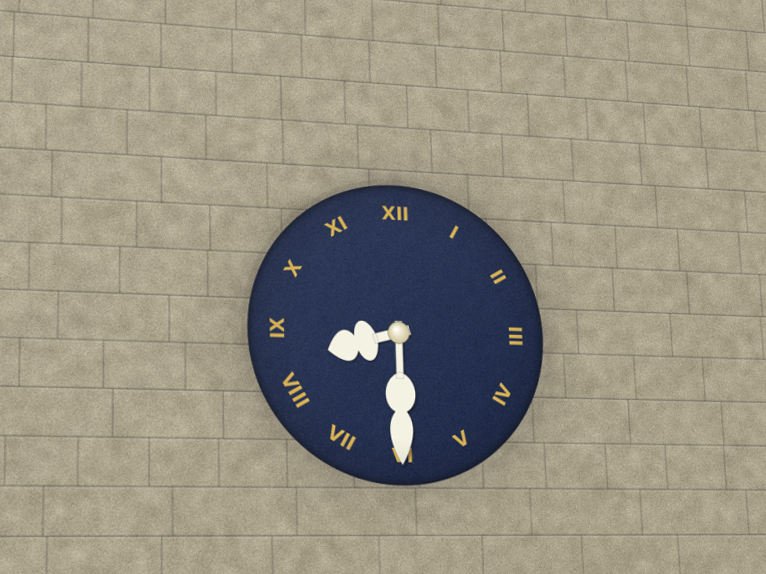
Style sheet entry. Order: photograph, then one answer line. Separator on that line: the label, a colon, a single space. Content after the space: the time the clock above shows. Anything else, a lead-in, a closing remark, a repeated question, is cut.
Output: 8:30
